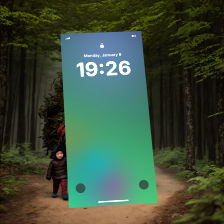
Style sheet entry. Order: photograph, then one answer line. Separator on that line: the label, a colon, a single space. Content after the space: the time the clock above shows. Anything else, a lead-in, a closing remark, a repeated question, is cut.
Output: 19:26
